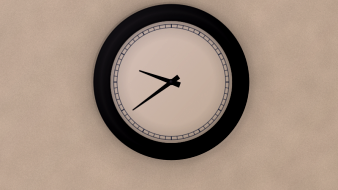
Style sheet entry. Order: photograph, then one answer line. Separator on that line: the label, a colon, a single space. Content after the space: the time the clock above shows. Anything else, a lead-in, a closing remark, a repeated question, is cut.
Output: 9:39
